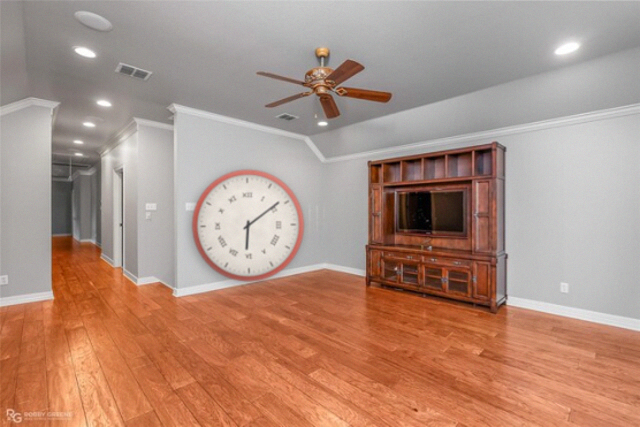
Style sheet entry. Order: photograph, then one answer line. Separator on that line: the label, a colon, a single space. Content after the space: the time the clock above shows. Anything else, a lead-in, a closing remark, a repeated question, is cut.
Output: 6:09
